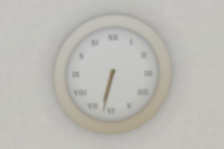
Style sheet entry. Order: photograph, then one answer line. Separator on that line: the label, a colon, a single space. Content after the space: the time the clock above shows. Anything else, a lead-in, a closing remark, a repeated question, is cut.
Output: 6:32
